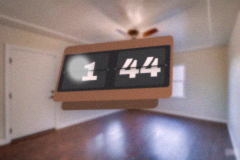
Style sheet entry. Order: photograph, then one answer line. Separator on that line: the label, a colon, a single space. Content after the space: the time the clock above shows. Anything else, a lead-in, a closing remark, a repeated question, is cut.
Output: 1:44
